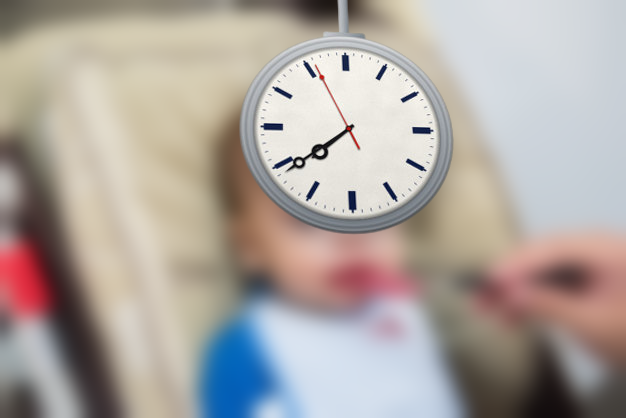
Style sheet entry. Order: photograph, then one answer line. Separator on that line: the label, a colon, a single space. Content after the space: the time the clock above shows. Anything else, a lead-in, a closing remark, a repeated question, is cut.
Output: 7:38:56
